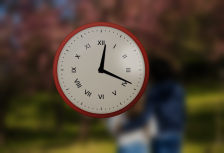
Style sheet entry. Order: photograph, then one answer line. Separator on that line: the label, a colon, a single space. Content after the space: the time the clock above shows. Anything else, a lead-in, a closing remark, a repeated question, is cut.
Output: 12:19
